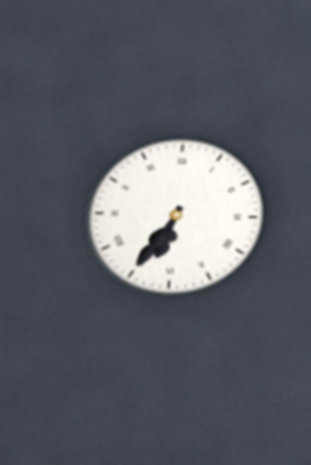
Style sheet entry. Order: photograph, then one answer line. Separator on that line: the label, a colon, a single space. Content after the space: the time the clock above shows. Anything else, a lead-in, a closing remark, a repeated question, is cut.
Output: 6:35
